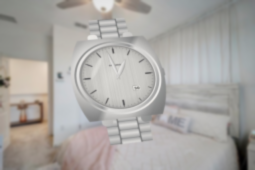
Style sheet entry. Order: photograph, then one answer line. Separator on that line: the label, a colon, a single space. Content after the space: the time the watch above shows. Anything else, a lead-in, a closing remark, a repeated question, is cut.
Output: 12:58
